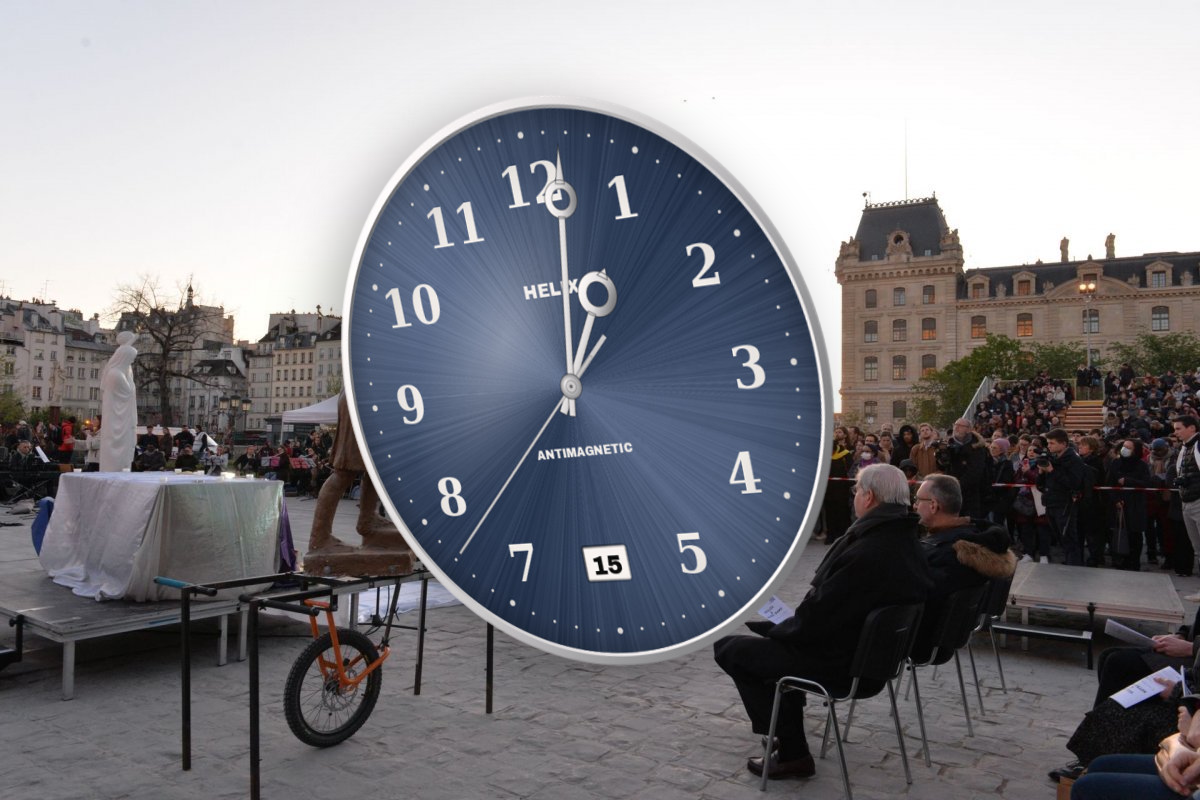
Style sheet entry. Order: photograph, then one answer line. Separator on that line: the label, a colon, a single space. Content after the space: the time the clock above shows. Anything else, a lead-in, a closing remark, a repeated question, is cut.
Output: 1:01:38
